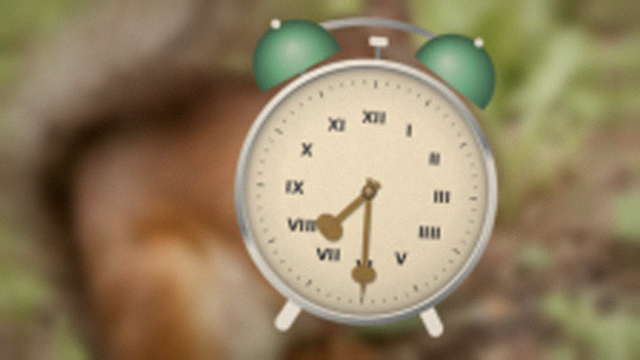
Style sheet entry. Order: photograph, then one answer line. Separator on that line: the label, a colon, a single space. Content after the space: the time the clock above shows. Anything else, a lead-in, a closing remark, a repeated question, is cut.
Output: 7:30
